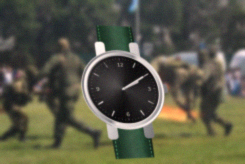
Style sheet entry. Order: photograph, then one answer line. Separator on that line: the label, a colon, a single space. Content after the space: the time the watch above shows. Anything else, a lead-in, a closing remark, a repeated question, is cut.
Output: 2:10
